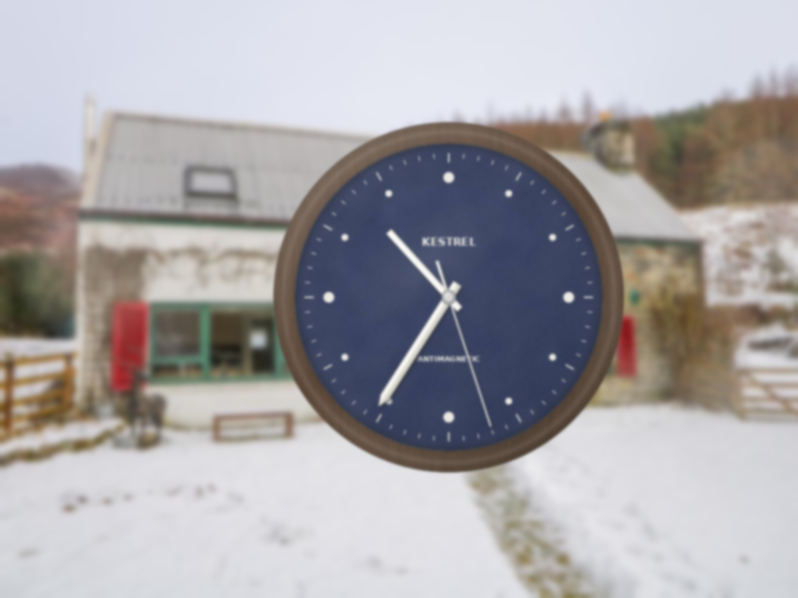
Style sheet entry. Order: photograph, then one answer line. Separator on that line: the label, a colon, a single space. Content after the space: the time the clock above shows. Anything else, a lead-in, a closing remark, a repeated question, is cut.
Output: 10:35:27
